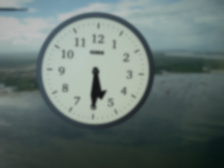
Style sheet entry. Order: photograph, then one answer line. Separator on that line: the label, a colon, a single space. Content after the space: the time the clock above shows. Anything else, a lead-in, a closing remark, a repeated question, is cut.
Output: 5:30
